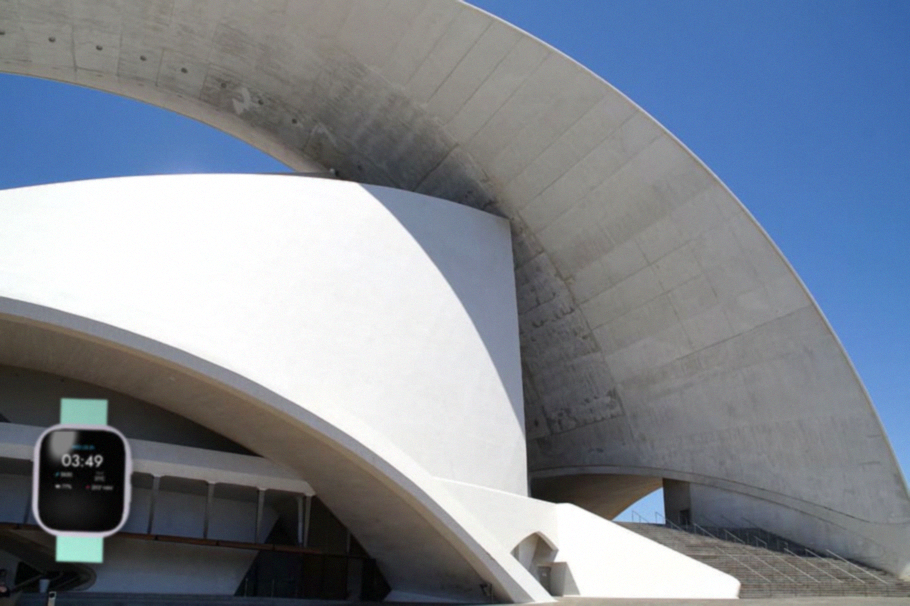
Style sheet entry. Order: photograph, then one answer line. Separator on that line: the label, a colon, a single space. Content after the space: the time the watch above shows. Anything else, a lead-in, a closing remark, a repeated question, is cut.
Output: 3:49
